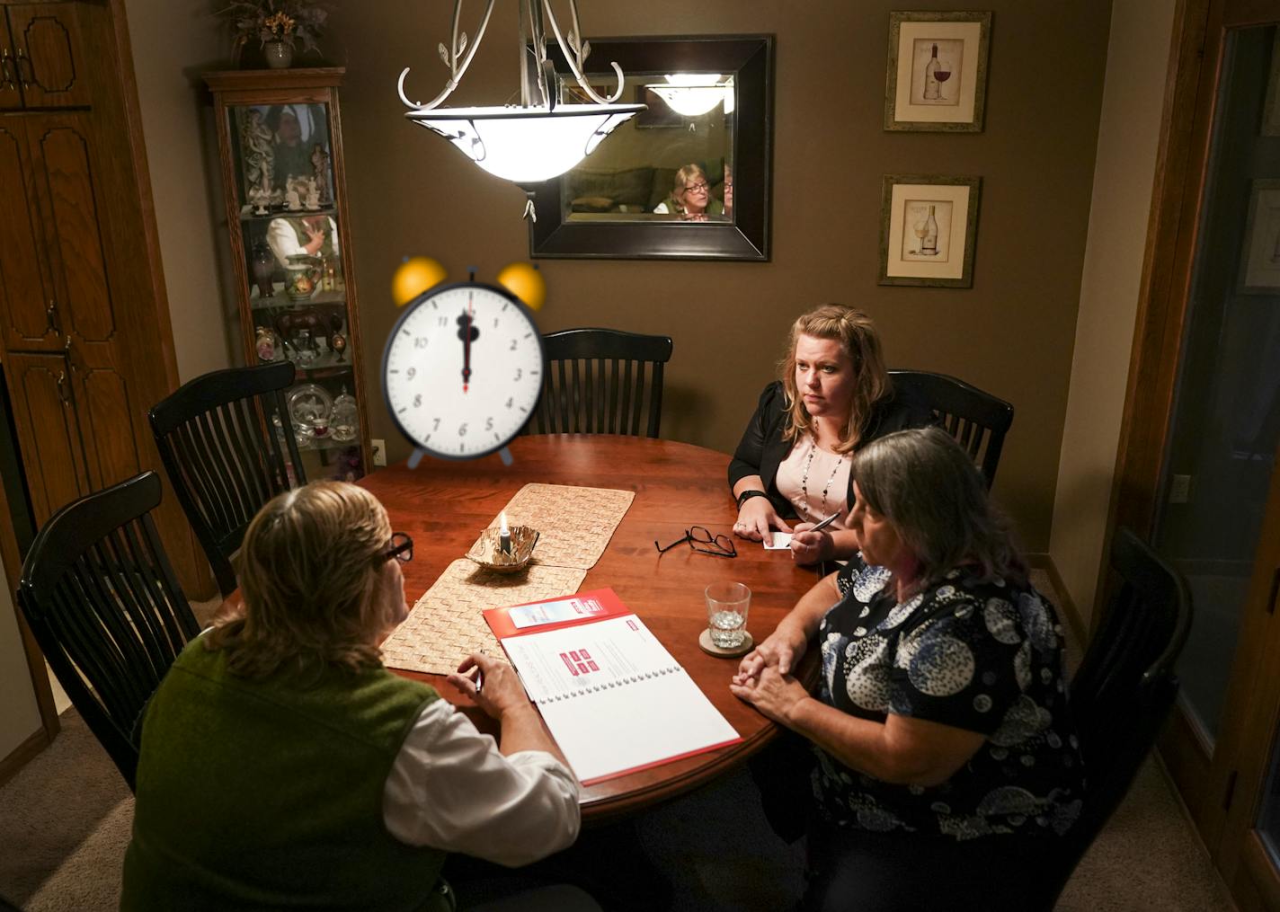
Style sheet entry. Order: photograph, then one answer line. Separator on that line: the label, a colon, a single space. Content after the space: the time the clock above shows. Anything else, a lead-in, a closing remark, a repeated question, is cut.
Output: 11:59:00
